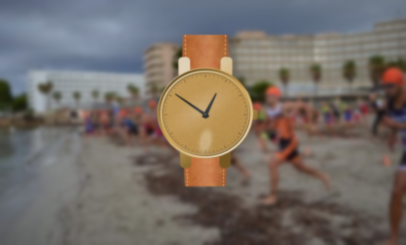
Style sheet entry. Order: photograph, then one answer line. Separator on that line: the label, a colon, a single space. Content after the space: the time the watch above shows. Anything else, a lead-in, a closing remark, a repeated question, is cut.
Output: 12:51
